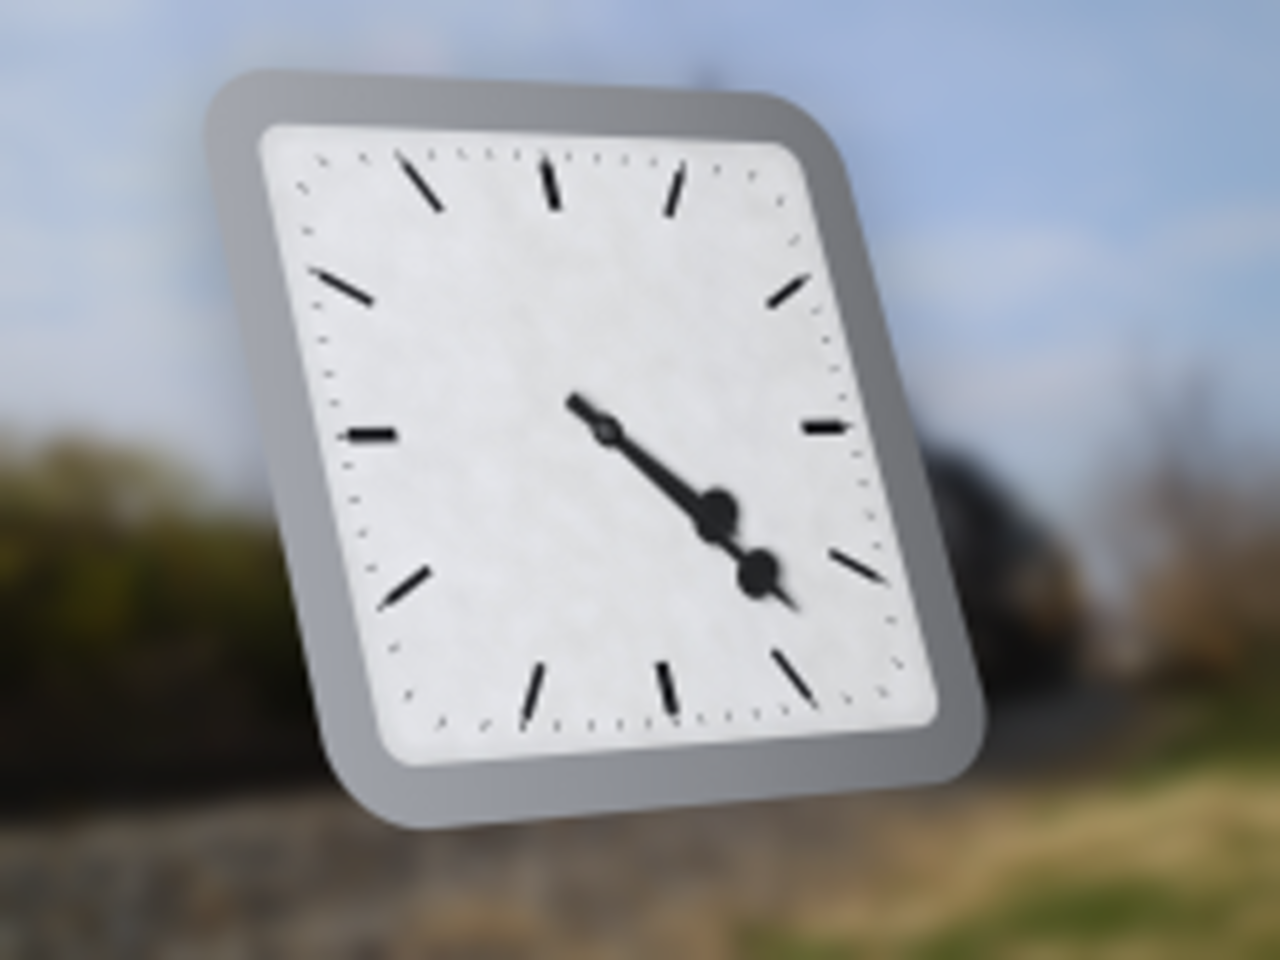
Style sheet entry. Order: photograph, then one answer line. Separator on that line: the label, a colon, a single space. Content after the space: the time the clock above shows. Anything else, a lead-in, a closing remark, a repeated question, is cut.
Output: 4:23
